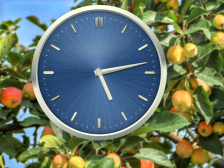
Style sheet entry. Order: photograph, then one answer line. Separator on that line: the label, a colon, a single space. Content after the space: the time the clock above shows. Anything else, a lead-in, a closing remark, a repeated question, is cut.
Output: 5:13
